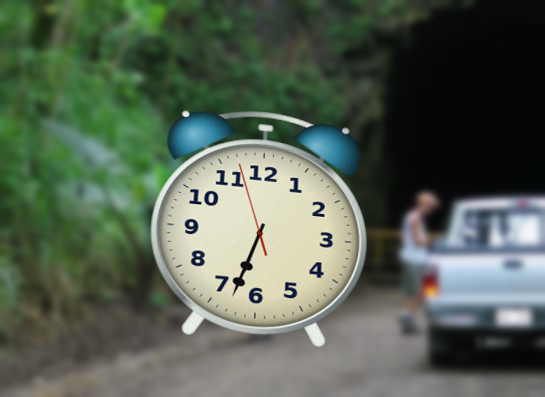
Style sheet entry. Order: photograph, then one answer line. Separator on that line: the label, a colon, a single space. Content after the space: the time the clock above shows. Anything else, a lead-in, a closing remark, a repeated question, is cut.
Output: 6:32:57
